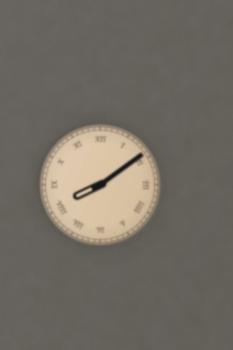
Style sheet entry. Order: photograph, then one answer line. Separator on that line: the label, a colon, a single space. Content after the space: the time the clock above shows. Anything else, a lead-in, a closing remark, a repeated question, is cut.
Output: 8:09
